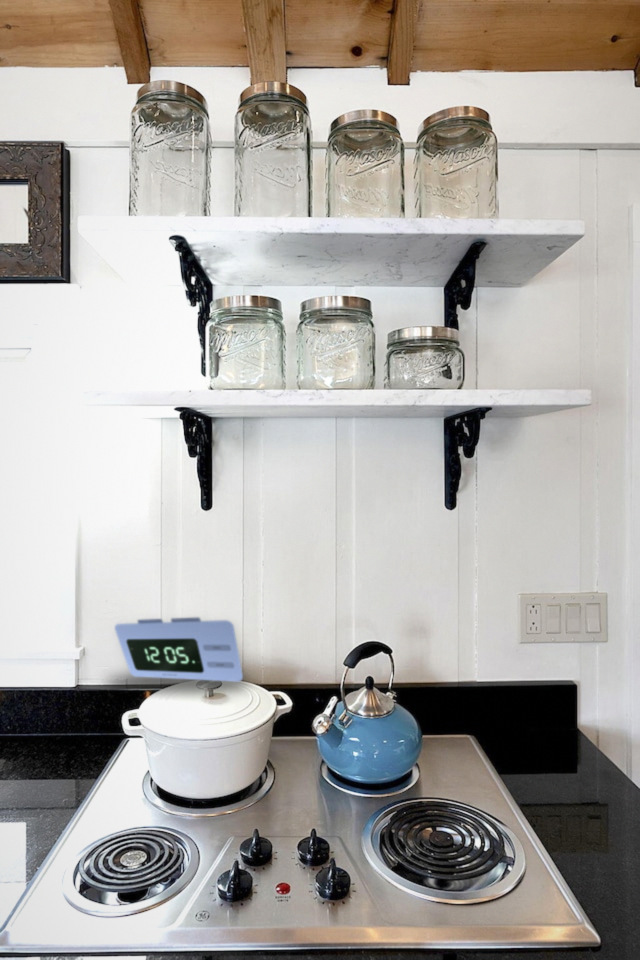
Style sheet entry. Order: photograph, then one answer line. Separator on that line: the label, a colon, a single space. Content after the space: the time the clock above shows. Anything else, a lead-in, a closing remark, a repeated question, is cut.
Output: 12:05
